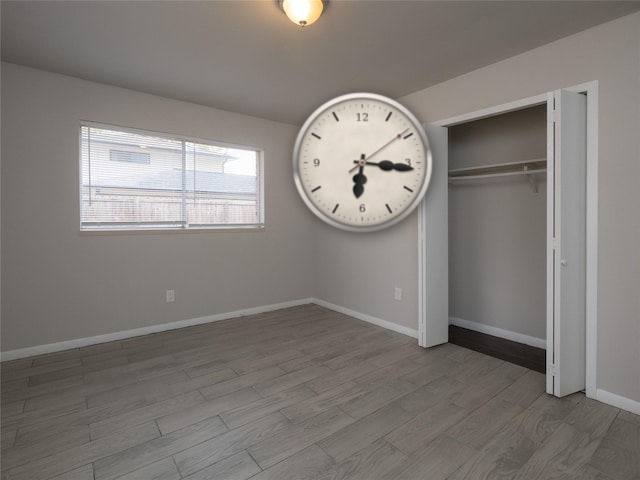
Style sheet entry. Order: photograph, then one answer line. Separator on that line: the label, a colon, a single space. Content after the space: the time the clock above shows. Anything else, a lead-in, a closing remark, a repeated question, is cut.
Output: 6:16:09
